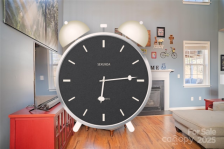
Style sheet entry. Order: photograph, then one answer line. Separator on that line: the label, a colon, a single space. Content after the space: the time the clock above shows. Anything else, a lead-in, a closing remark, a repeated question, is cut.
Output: 6:14
